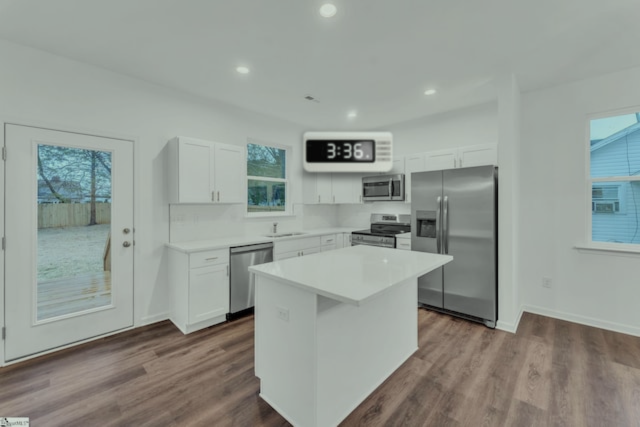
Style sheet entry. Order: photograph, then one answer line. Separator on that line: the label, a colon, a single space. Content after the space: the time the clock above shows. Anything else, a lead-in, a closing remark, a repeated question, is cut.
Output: 3:36
